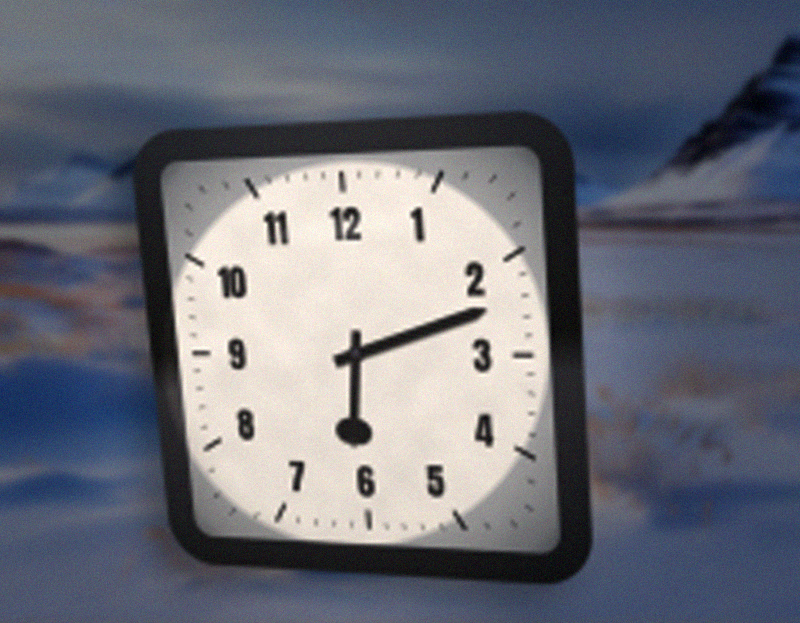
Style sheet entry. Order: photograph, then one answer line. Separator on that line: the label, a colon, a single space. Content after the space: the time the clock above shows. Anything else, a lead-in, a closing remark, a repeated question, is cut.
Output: 6:12
